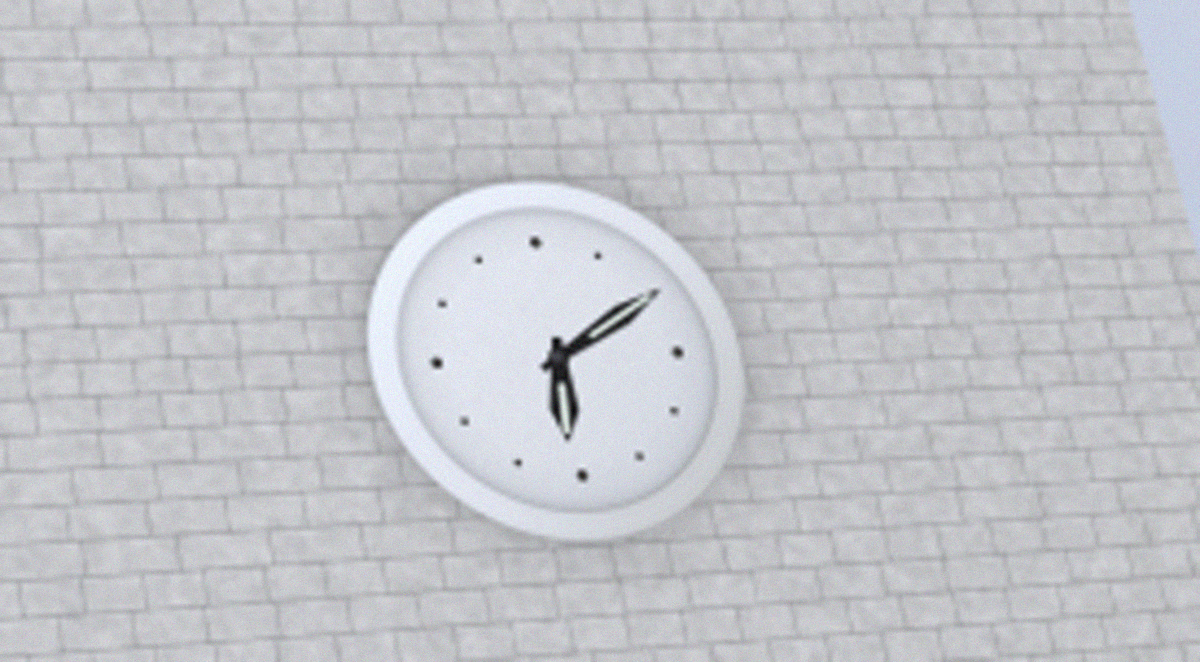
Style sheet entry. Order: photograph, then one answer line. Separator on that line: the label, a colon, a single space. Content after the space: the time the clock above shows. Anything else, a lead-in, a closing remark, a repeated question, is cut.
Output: 6:10
